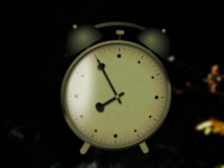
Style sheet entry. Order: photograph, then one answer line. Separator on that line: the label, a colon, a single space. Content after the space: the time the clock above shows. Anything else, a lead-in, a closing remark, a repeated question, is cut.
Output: 7:55
